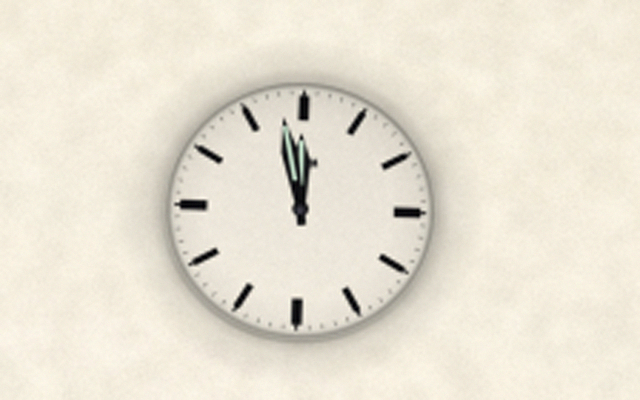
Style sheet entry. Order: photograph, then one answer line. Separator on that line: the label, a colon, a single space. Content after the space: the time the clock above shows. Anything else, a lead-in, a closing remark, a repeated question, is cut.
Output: 11:58
